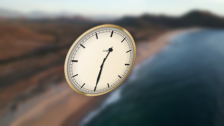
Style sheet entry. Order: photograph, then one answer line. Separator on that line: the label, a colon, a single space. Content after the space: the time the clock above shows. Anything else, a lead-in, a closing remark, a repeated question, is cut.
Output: 12:30
